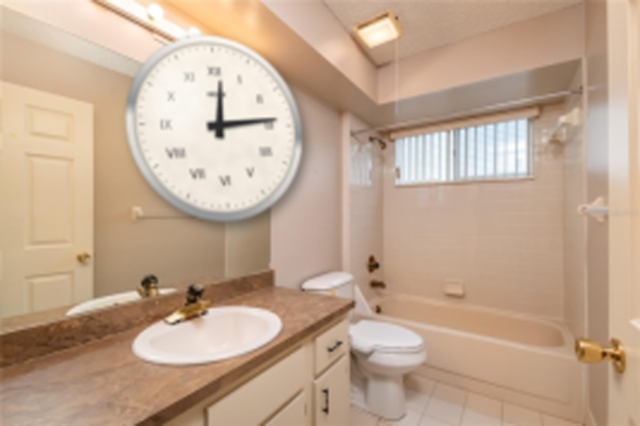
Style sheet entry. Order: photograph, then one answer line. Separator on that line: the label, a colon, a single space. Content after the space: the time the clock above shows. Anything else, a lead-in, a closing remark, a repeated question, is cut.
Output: 12:14
